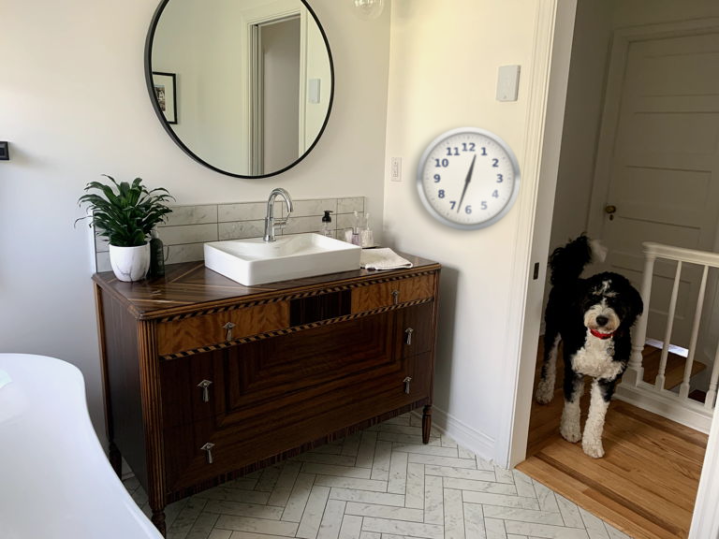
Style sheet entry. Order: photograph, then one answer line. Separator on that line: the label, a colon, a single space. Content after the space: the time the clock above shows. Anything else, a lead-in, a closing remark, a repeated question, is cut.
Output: 12:33
